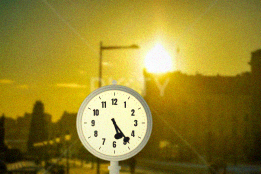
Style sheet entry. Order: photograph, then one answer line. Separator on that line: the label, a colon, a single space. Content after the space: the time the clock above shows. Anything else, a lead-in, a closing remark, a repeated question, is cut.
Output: 5:24
